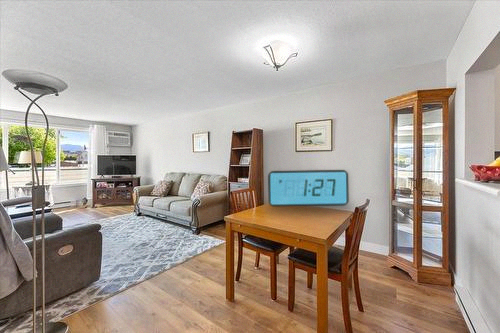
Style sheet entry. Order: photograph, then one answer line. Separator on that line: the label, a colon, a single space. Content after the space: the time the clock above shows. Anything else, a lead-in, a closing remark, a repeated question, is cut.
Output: 1:27
